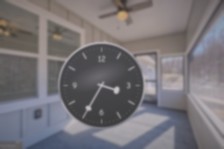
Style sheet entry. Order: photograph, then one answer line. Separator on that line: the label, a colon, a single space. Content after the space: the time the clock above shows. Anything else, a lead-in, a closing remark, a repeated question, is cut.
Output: 3:35
